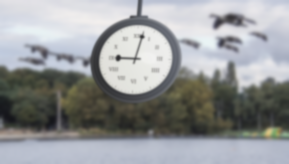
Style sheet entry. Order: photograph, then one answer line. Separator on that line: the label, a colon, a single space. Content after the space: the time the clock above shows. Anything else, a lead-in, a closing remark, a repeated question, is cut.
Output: 9:02
